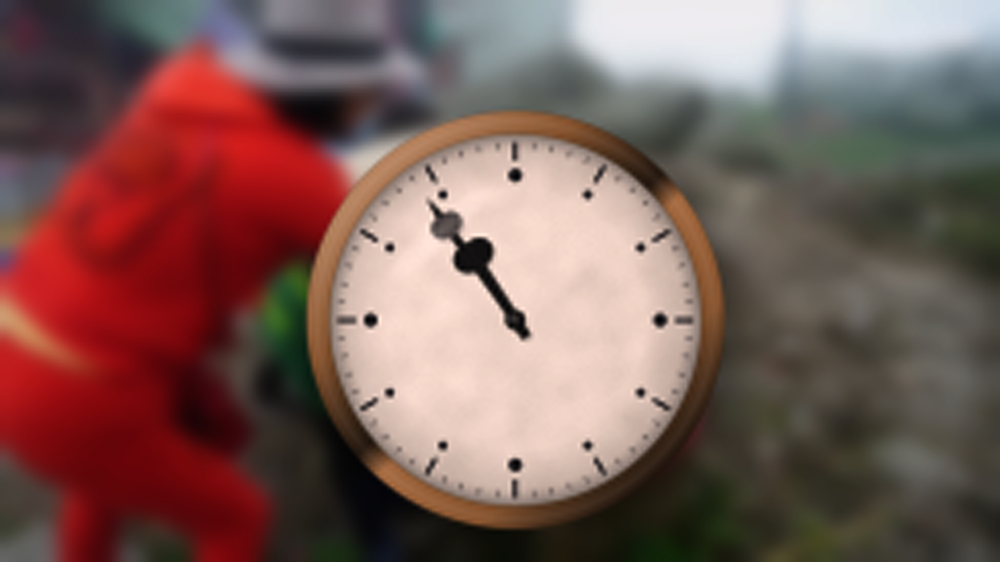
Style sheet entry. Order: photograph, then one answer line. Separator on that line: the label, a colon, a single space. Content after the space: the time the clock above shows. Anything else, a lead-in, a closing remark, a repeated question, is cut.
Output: 10:54
